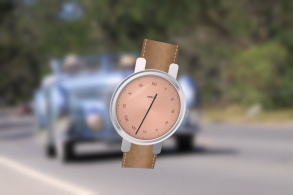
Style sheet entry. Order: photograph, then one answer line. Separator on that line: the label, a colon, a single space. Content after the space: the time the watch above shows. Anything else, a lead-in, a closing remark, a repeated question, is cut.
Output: 12:33
